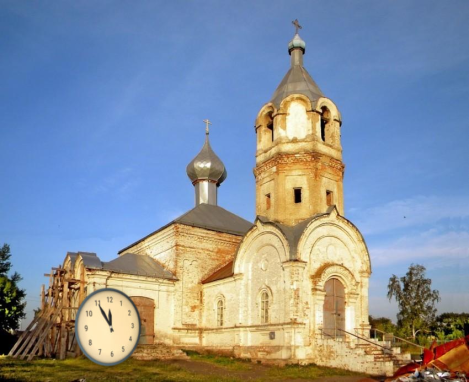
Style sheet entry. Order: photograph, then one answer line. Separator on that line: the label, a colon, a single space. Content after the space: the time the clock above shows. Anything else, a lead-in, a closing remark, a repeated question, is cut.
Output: 11:55
